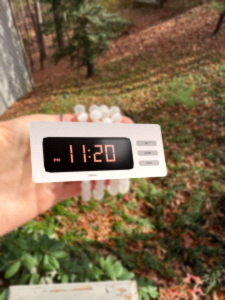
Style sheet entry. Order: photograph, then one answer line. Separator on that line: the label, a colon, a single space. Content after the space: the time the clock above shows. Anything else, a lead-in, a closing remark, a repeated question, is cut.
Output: 11:20
